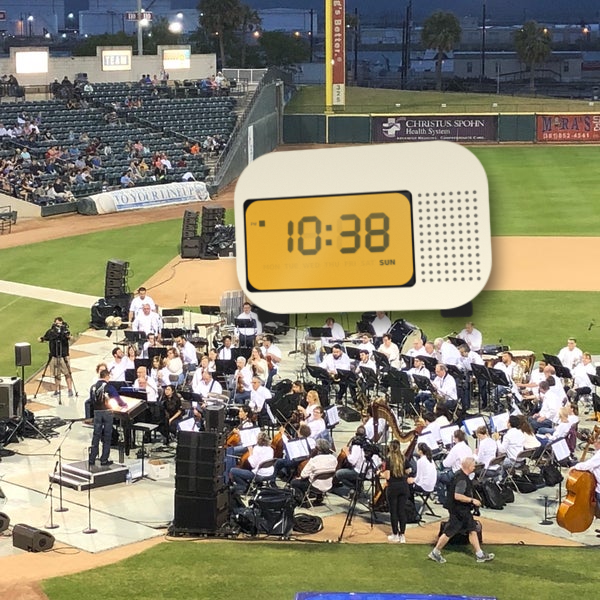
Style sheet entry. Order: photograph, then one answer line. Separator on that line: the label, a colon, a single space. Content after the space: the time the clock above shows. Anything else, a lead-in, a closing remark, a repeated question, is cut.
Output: 10:38
